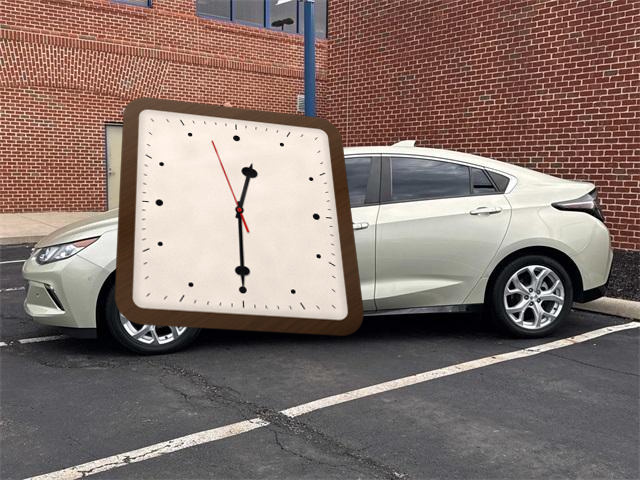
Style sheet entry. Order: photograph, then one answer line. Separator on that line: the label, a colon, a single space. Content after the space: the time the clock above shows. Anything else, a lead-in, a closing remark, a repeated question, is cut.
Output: 12:29:57
